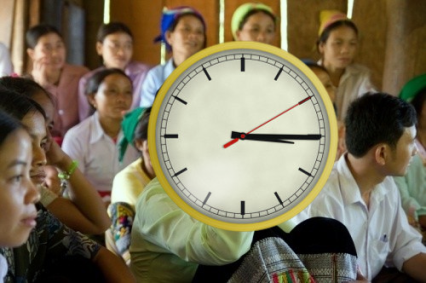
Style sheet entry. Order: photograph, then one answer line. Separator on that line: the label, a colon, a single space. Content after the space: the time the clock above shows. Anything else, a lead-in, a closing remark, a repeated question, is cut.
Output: 3:15:10
